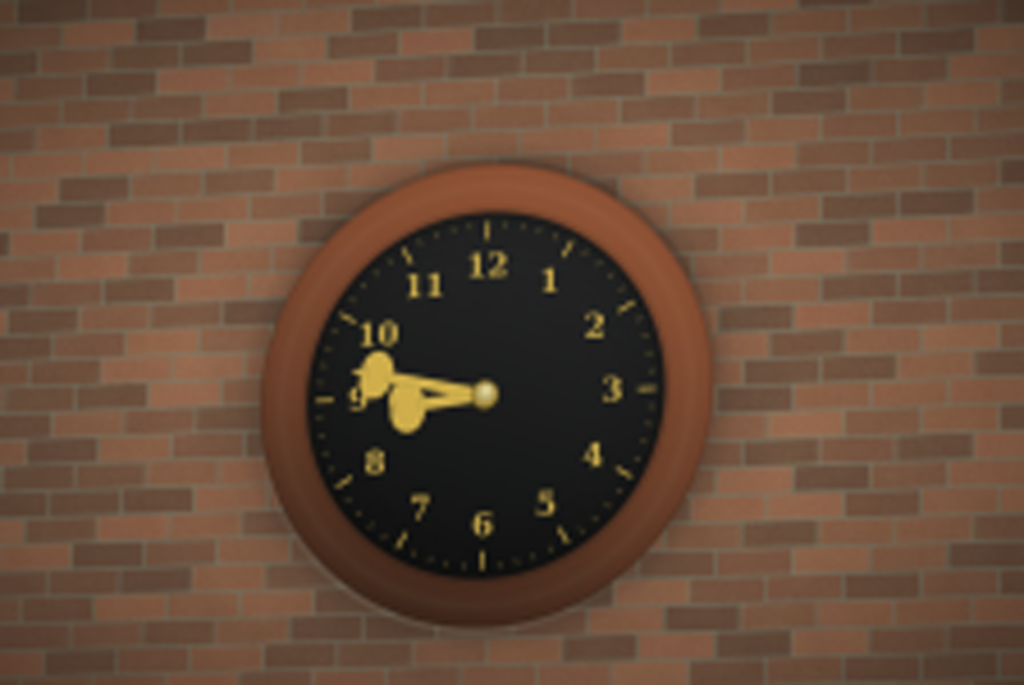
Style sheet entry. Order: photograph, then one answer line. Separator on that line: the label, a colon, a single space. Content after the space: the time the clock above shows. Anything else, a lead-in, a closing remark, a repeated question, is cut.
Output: 8:47
